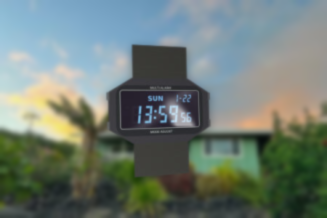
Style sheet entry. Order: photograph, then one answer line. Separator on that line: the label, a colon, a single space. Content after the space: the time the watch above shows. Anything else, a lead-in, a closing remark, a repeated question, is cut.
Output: 13:59:56
